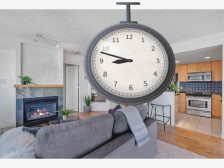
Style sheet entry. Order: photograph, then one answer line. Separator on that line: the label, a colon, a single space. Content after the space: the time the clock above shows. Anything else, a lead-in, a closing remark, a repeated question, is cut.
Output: 8:48
